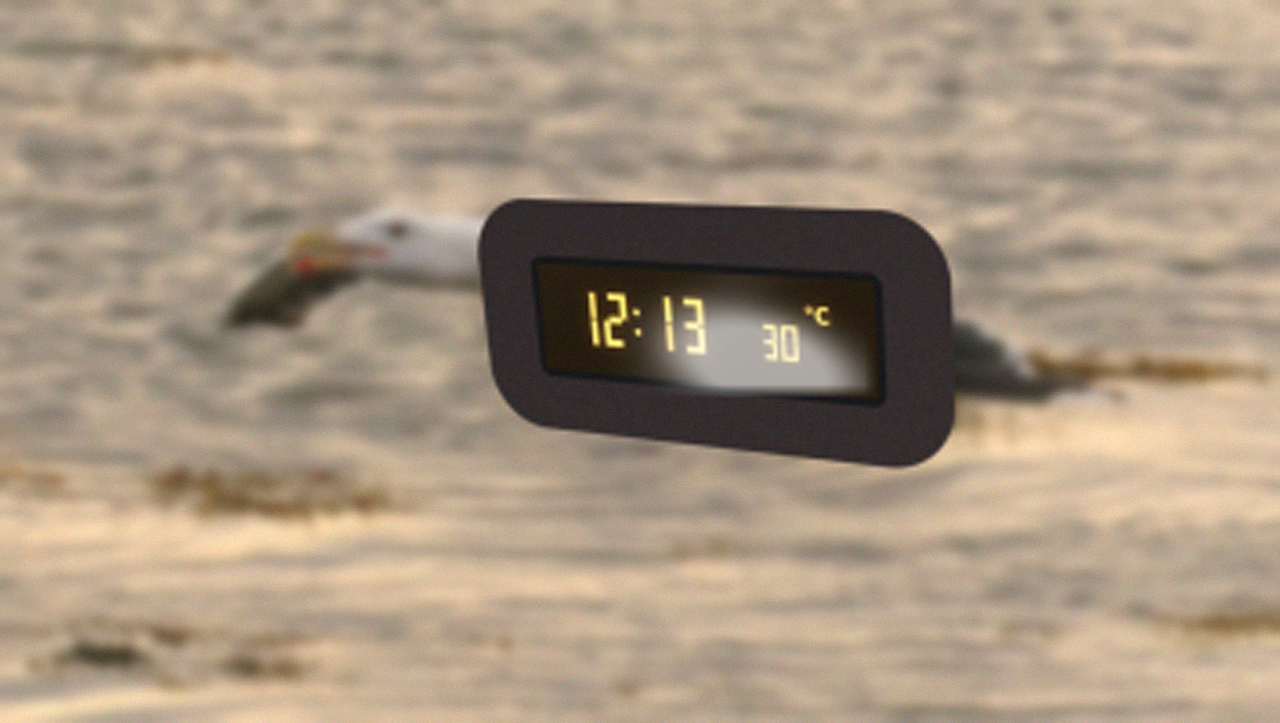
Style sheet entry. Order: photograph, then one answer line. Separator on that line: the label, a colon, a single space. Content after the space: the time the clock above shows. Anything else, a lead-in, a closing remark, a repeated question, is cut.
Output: 12:13
